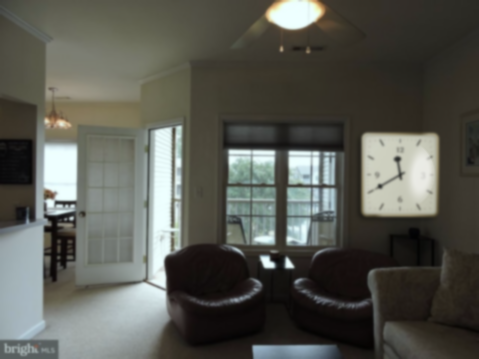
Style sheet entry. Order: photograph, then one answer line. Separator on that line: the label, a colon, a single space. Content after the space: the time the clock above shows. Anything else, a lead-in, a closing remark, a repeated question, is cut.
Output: 11:40
